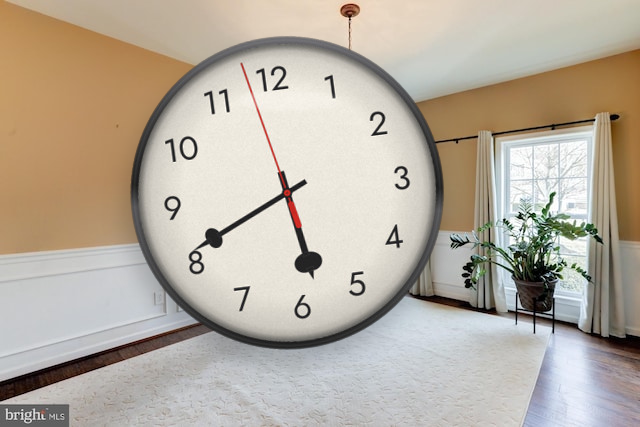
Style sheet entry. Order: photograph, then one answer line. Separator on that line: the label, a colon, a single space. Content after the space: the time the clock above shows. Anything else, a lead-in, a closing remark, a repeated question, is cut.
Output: 5:40:58
